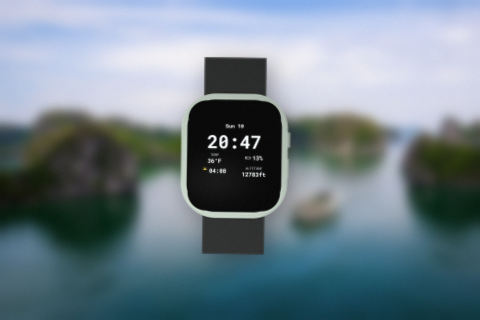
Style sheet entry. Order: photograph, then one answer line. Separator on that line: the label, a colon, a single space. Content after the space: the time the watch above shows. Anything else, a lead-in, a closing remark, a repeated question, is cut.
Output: 20:47
